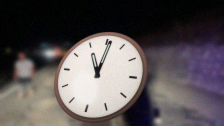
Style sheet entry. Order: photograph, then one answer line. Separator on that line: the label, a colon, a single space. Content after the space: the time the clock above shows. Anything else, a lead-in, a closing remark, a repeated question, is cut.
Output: 11:01
